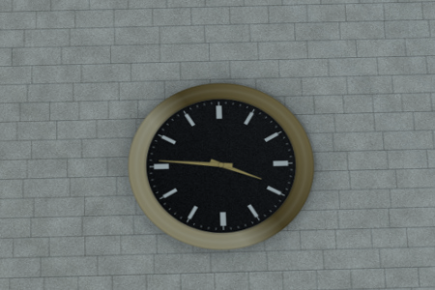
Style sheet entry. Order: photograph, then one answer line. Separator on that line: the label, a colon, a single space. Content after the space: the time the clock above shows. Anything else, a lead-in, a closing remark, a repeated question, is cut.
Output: 3:46
